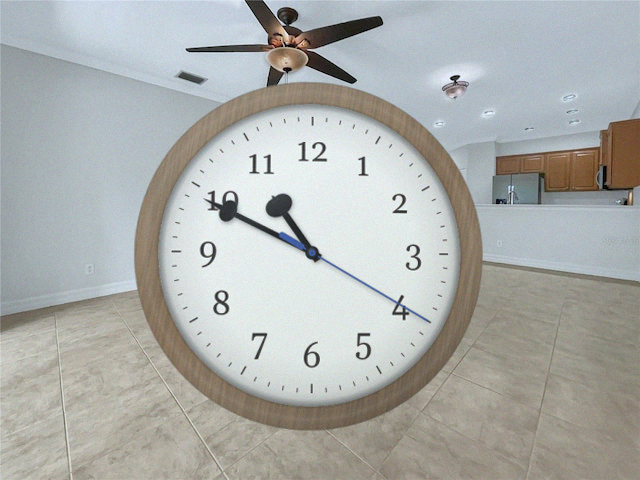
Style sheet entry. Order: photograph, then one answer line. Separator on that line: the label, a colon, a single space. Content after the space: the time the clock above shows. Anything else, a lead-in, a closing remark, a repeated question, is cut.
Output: 10:49:20
